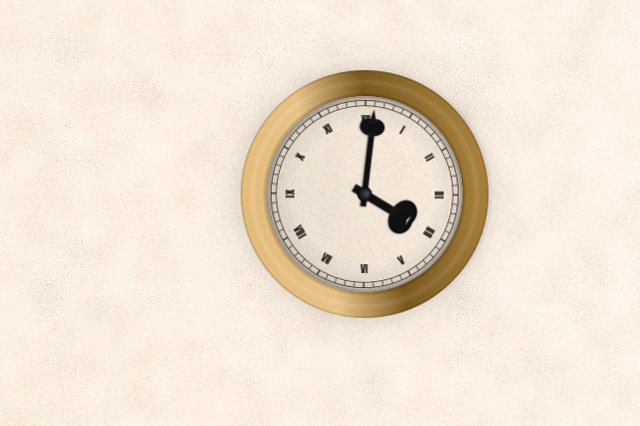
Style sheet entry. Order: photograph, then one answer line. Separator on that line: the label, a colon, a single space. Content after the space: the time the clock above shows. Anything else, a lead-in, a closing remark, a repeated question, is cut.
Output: 4:01
